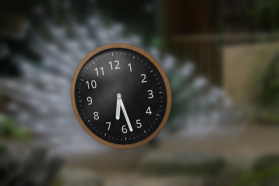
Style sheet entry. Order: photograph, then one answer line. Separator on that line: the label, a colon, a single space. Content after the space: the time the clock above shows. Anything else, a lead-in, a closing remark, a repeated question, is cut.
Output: 6:28
